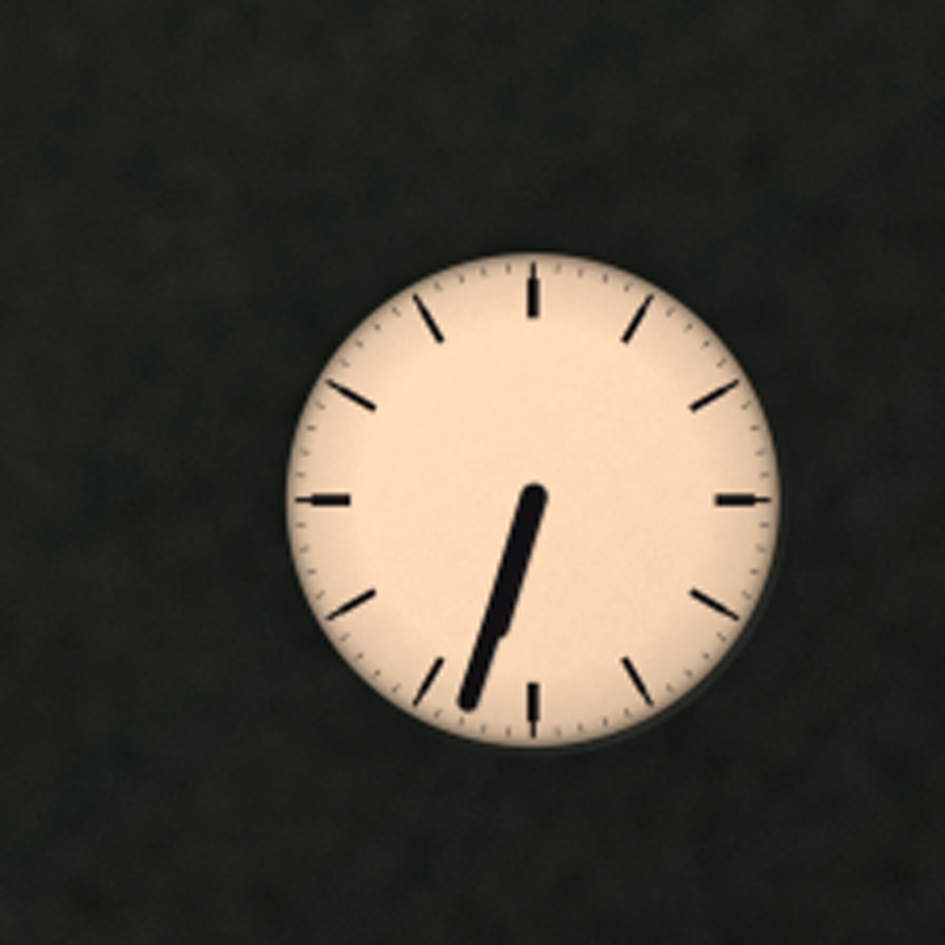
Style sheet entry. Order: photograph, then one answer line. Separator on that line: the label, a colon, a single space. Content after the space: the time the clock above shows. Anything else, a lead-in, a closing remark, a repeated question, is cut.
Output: 6:33
